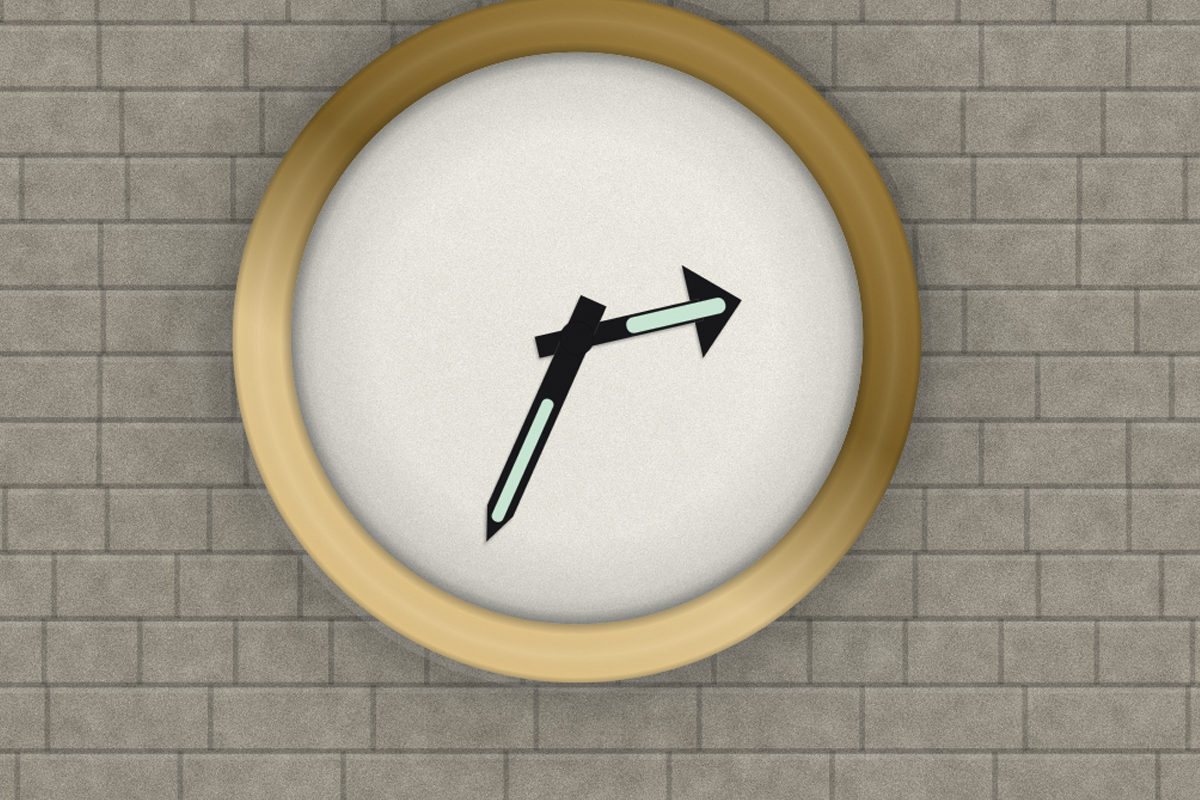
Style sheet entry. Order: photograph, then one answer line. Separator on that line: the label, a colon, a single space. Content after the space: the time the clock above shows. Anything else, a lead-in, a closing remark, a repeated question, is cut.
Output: 2:34
